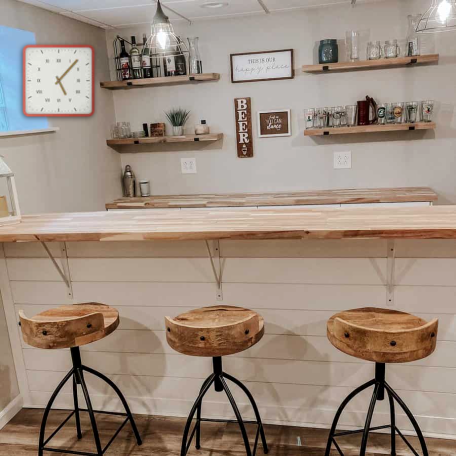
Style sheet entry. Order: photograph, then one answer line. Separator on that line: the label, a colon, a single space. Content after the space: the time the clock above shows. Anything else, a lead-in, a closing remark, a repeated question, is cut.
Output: 5:07
